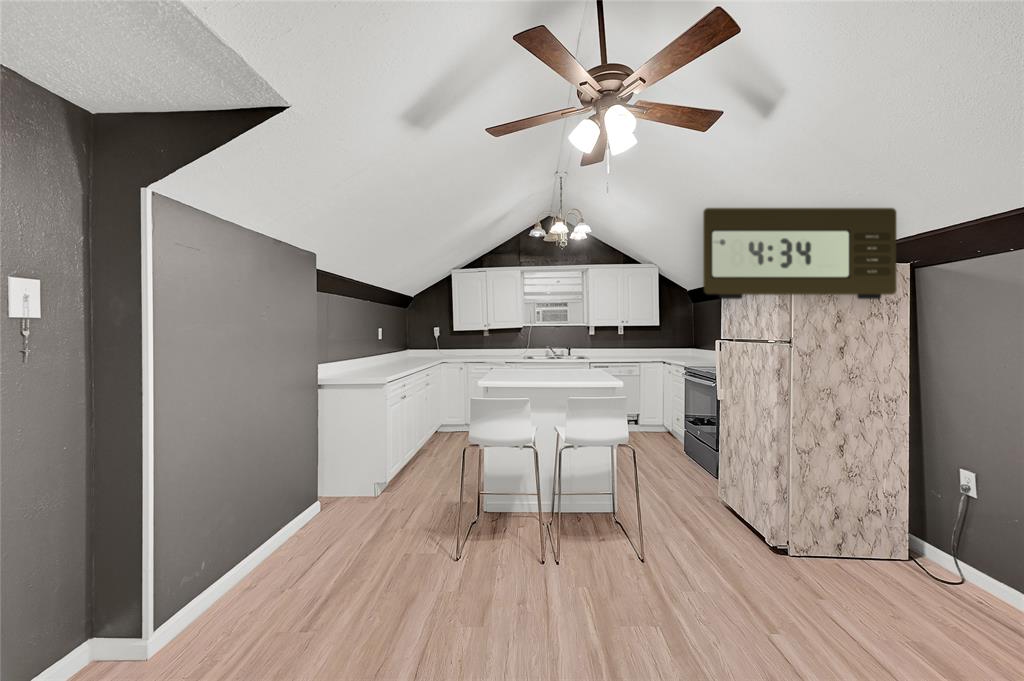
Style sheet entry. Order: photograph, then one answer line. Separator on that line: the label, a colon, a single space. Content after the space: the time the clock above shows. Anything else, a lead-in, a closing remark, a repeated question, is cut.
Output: 4:34
